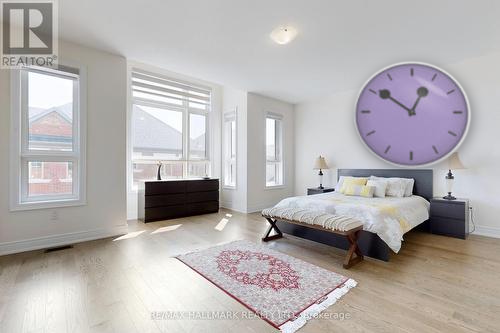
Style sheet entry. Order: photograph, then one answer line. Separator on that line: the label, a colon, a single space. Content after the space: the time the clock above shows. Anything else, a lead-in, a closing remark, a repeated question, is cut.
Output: 12:51
